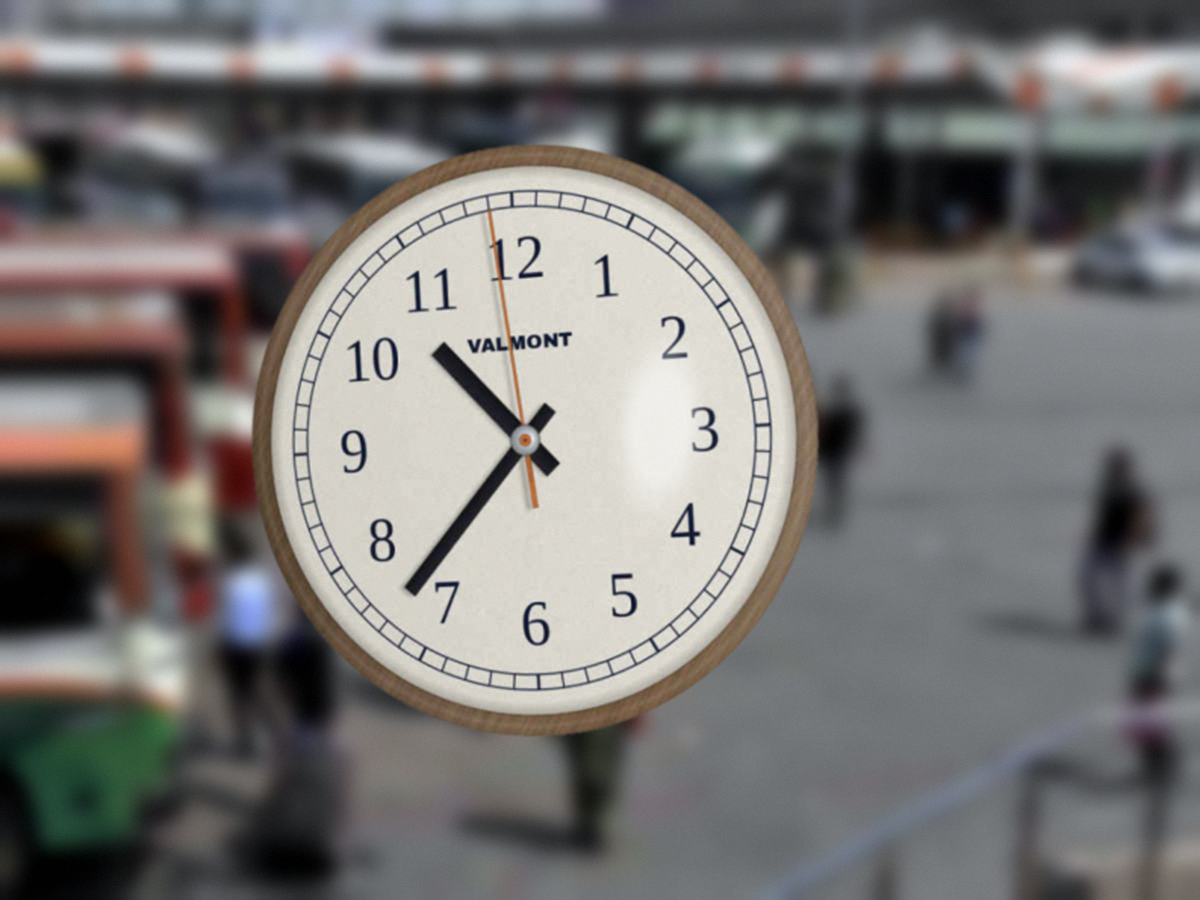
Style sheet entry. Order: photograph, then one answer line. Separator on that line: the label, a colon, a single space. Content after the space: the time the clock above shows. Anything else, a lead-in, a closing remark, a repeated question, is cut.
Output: 10:36:59
